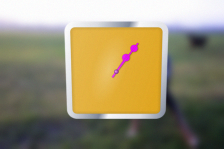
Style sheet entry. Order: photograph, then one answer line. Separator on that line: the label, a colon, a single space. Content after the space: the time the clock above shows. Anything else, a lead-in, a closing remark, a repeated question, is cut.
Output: 1:06
